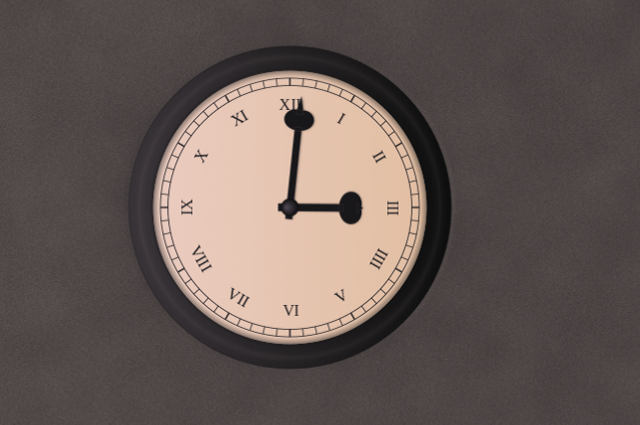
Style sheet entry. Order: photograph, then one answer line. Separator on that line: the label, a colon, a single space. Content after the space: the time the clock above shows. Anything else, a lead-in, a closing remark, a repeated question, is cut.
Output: 3:01
